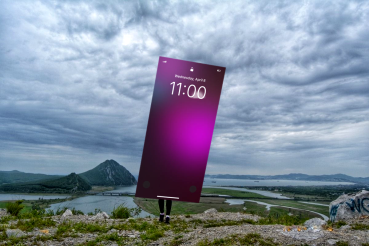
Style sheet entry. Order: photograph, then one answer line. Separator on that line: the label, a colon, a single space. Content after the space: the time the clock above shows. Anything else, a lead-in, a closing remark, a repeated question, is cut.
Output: 11:00
